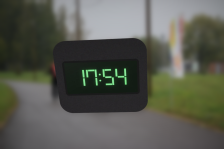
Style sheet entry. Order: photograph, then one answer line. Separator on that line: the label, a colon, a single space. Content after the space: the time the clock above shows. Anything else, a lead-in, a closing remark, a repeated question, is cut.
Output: 17:54
